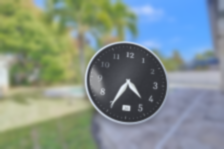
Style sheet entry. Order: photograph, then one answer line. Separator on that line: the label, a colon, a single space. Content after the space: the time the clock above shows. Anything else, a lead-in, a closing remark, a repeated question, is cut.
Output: 4:35
